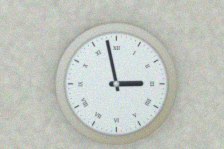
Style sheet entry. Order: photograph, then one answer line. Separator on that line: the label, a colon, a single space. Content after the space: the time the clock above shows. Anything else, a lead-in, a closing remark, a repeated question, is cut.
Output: 2:58
